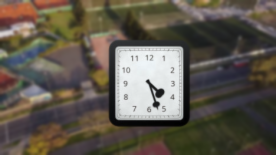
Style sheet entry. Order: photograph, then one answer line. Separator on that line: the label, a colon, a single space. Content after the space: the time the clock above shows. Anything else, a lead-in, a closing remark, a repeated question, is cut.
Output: 4:27
